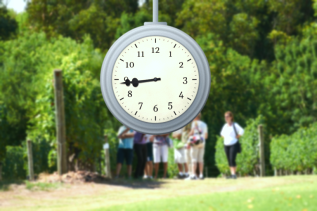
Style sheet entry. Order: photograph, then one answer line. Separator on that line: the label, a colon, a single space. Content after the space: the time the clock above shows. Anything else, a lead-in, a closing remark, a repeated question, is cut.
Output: 8:44
